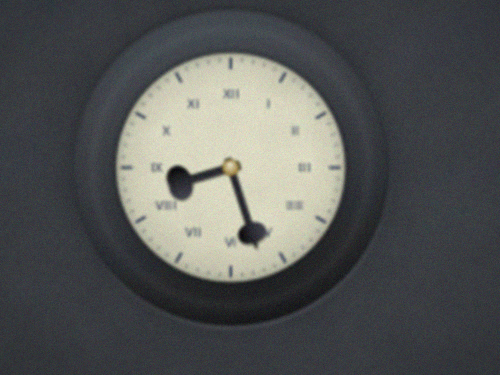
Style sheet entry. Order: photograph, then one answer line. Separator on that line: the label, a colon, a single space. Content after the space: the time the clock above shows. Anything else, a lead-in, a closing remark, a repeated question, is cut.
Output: 8:27
